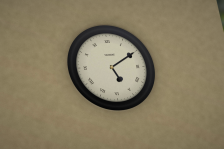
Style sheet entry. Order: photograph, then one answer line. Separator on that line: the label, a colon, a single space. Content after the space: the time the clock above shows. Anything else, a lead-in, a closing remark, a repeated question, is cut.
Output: 5:10
